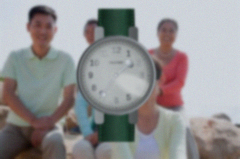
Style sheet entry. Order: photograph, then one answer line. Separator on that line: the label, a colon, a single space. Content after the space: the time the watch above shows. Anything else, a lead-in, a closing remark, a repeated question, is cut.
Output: 1:36
